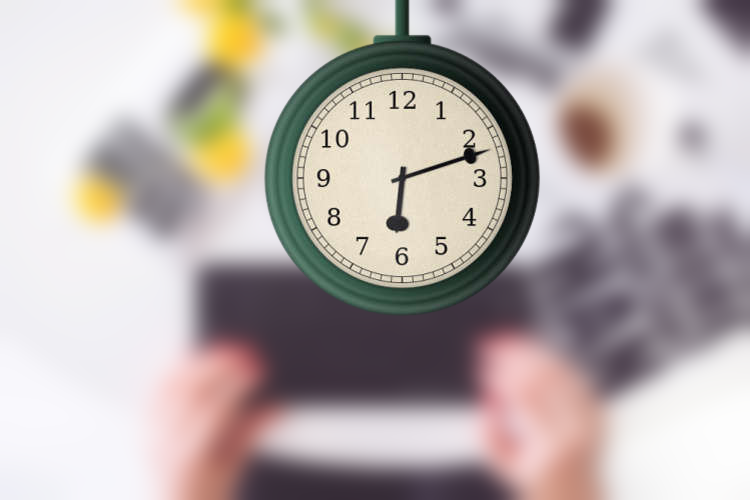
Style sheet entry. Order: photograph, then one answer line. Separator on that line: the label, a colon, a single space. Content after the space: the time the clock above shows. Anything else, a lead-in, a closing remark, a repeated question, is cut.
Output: 6:12
